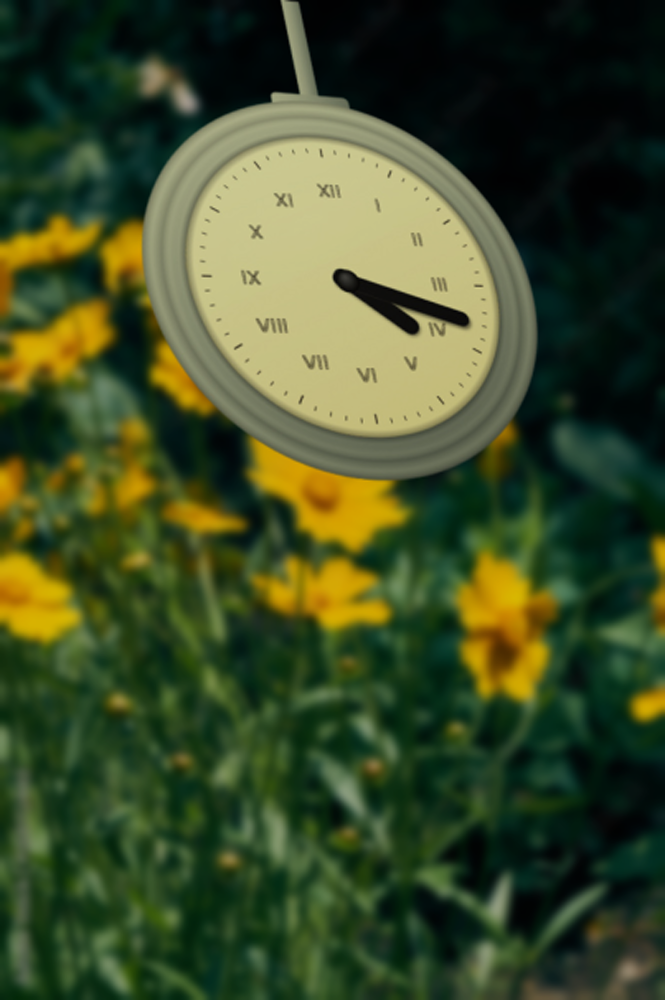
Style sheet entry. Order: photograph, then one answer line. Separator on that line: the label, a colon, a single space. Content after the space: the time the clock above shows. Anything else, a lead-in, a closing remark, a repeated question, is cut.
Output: 4:18
